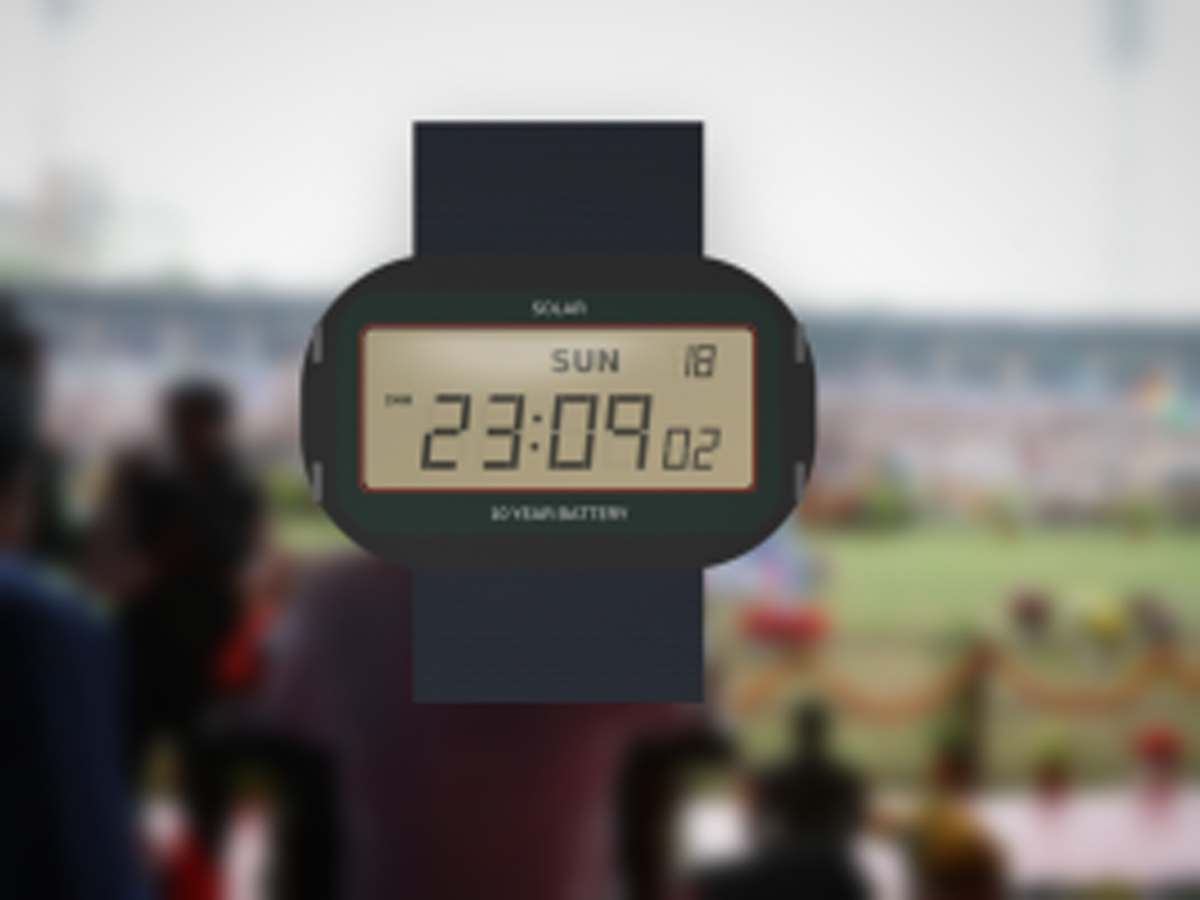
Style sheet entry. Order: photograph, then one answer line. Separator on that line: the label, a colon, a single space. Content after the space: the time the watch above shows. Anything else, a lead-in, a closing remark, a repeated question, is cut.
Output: 23:09:02
